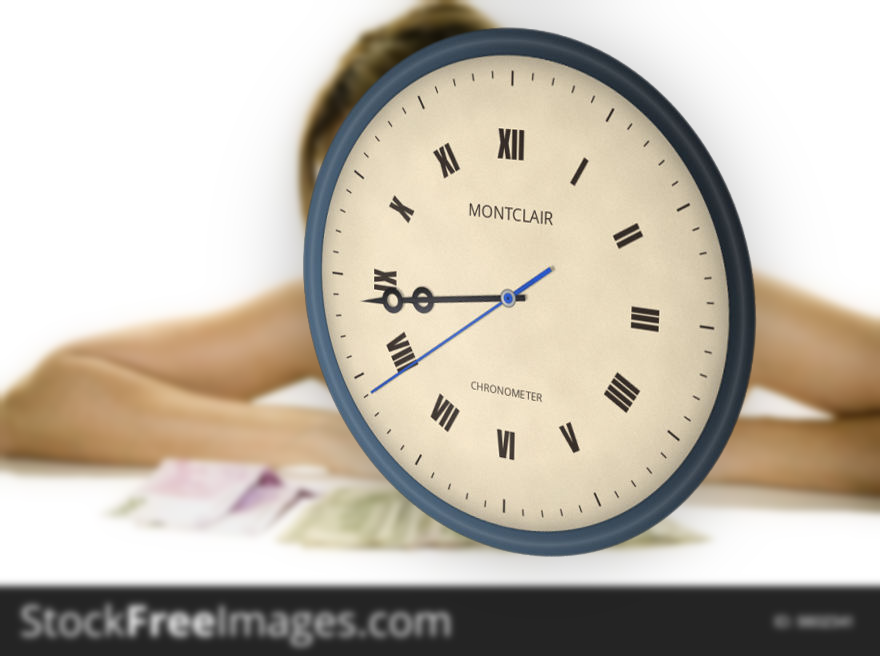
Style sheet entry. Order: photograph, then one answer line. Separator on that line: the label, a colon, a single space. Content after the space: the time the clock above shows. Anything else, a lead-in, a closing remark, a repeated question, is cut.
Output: 8:43:39
